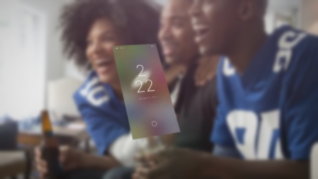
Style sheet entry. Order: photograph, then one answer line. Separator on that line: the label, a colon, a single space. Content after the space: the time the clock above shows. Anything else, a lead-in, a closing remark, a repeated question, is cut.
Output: 2:22
